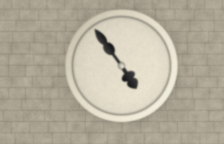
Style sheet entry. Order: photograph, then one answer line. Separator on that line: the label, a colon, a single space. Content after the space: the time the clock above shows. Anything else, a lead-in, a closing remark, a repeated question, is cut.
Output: 4:54
